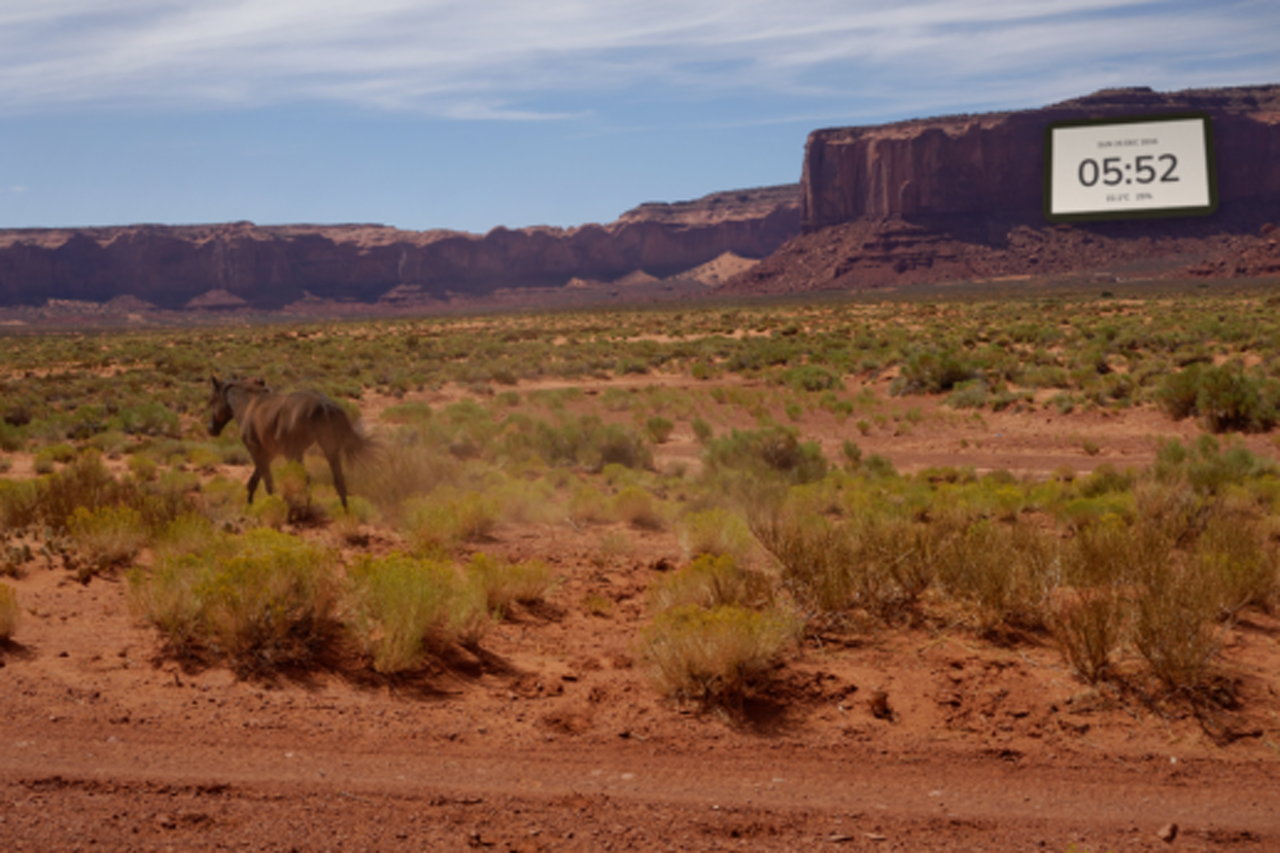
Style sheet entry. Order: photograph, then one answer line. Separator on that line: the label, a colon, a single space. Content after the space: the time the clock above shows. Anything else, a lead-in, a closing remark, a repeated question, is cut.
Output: 5:52
